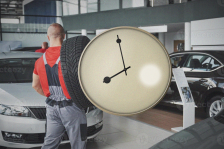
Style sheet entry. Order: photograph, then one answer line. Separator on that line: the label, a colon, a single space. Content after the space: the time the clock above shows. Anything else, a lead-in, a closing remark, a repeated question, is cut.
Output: 7:58
